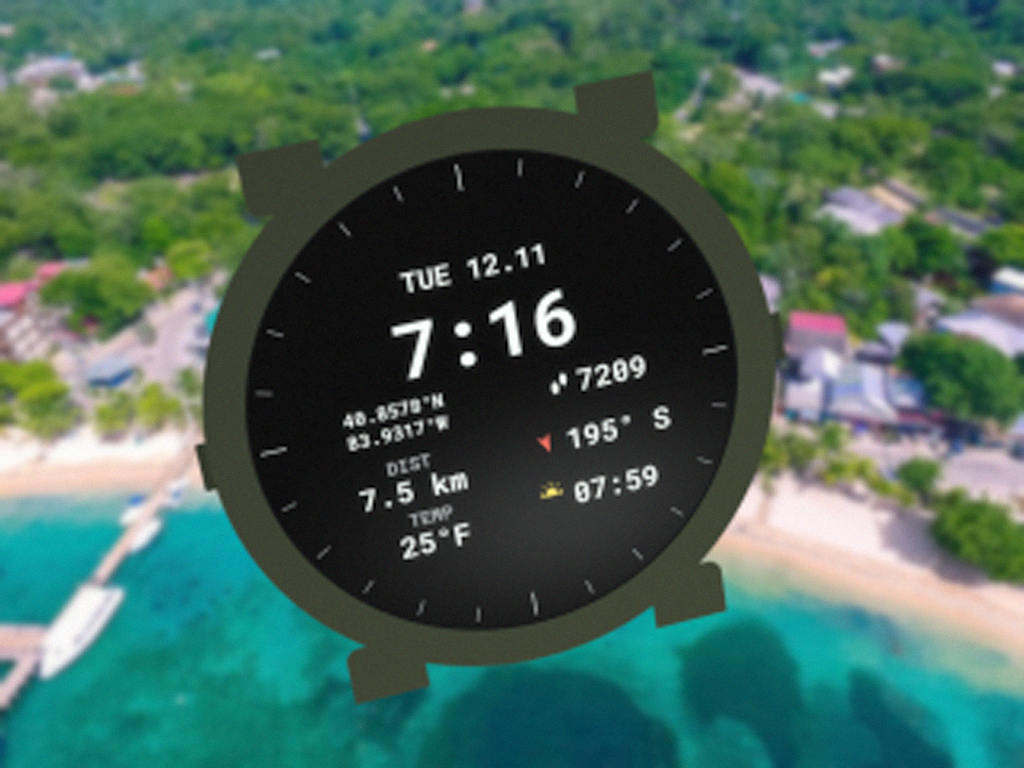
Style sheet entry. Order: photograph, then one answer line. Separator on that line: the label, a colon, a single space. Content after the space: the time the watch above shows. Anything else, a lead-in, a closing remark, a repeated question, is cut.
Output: 7:16
